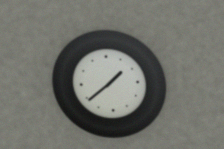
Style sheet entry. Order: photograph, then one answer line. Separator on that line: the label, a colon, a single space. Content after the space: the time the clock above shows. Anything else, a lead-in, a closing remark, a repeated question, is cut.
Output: 1:39
